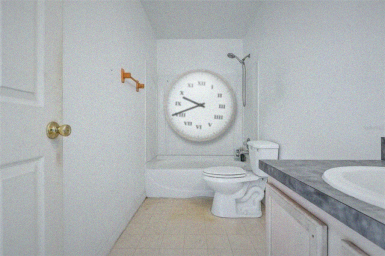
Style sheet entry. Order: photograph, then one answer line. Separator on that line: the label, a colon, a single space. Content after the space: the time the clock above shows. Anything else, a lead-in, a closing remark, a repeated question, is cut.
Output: 9:41
